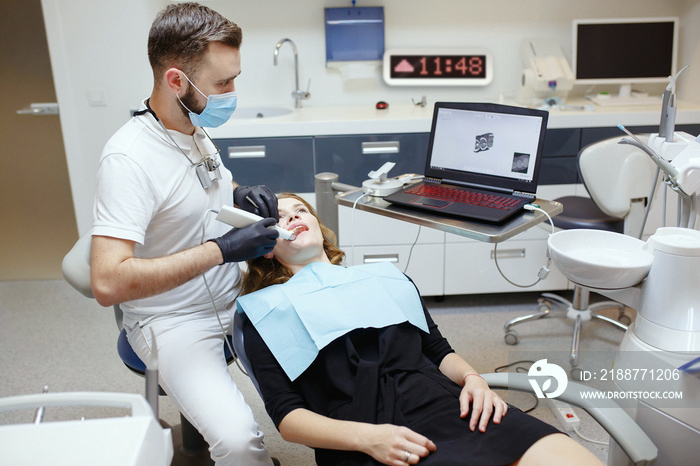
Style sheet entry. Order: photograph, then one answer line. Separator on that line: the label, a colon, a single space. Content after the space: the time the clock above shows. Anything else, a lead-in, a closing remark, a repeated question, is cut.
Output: 11:48
